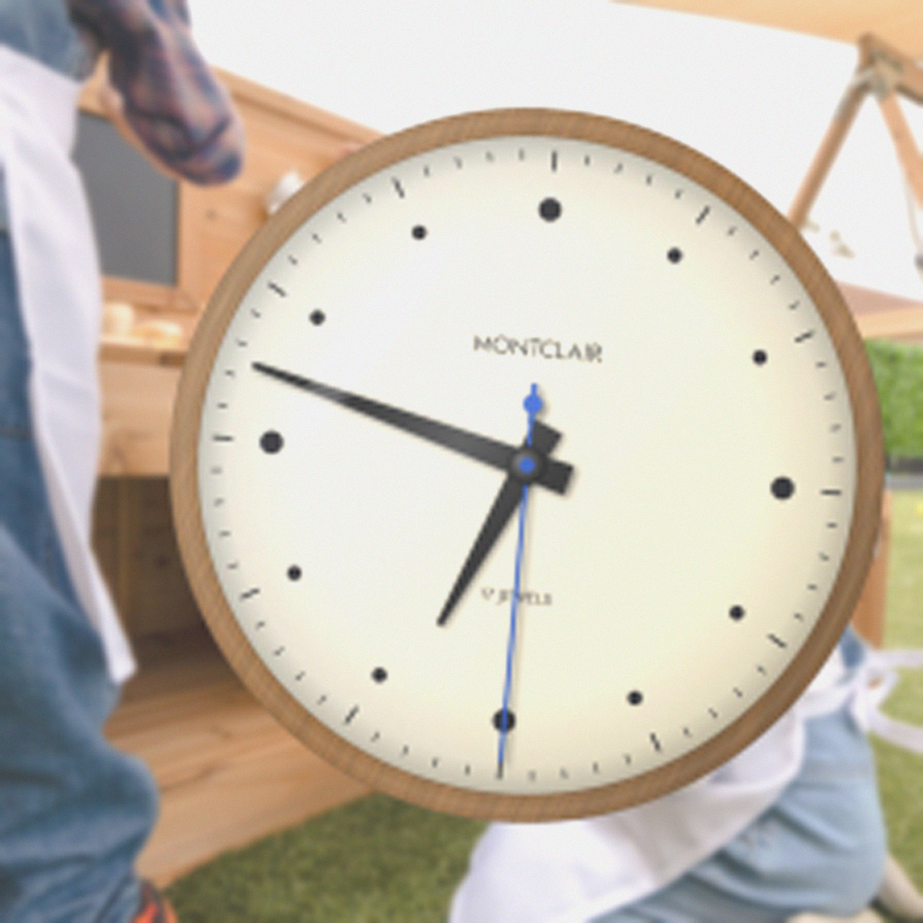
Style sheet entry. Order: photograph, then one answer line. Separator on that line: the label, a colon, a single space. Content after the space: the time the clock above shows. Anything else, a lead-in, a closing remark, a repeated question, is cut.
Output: 6:47:30
